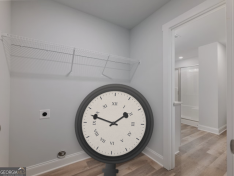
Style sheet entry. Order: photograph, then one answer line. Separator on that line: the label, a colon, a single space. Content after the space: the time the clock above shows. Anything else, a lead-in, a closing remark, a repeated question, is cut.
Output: 1:48
